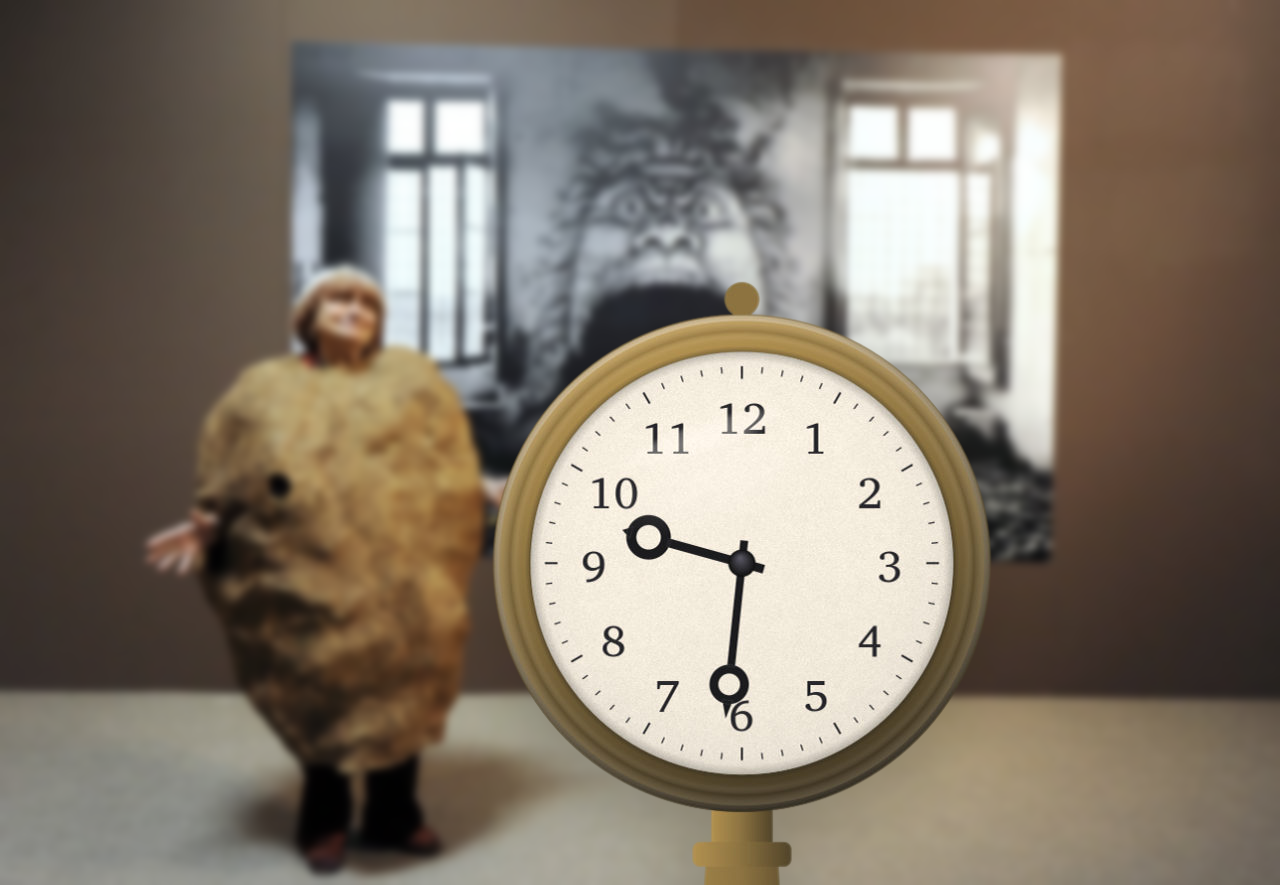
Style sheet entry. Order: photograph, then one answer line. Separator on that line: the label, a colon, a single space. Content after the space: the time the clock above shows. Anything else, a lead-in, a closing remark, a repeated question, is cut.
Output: 9:31
